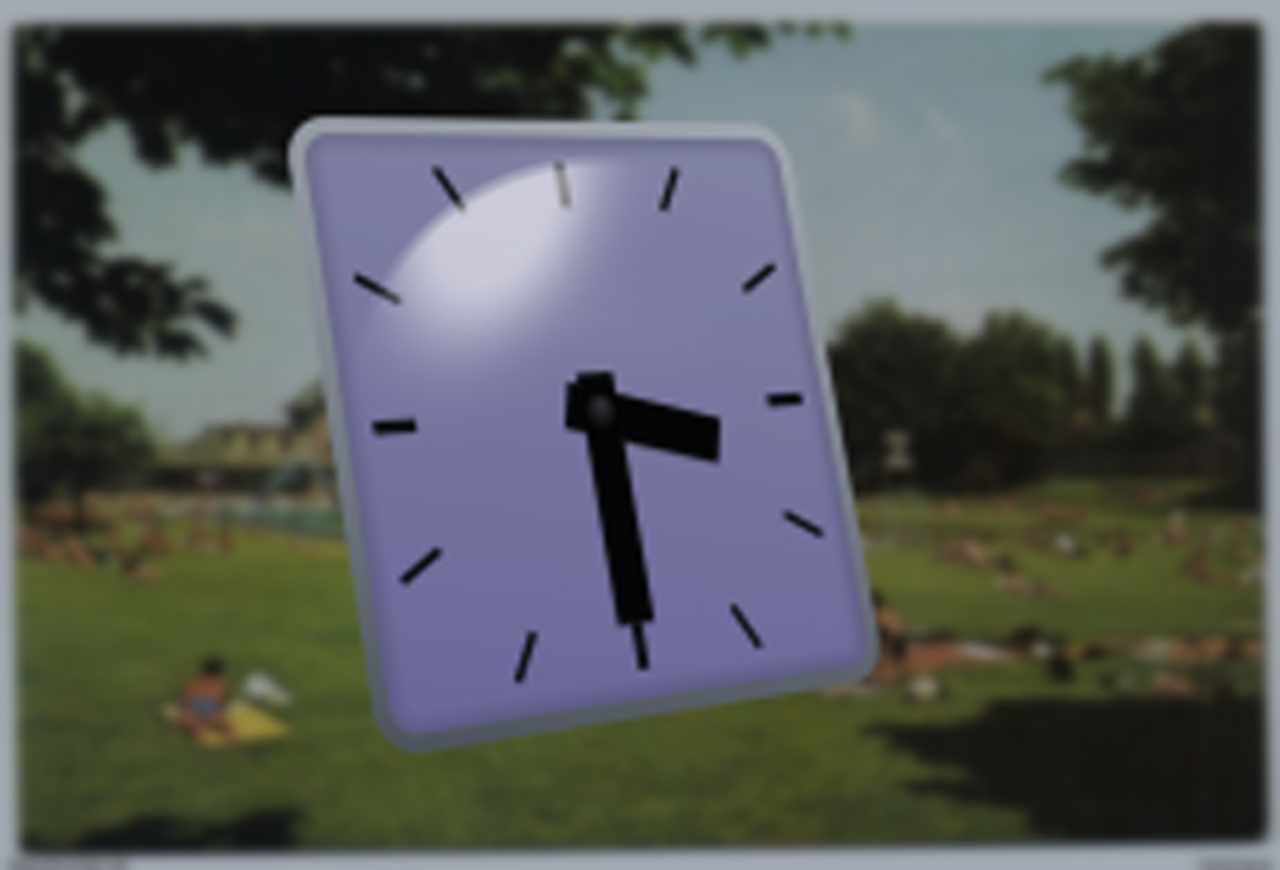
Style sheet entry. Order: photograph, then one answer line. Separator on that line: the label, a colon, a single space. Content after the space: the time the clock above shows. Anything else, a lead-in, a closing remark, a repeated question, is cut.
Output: 3:30
